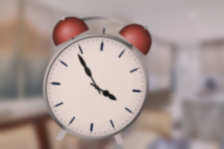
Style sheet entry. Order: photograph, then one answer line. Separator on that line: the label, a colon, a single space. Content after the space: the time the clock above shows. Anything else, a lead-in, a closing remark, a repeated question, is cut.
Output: 3:54
